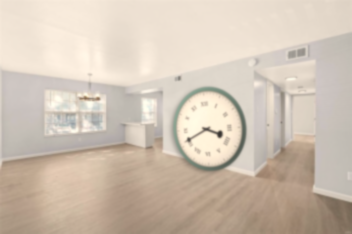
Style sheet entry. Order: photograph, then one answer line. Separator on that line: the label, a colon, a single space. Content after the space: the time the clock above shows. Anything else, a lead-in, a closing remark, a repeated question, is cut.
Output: 3:41
